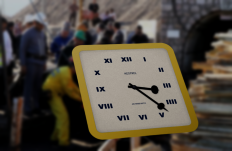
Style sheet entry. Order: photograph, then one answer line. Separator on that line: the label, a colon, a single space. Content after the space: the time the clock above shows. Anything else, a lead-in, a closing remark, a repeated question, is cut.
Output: 3:23
